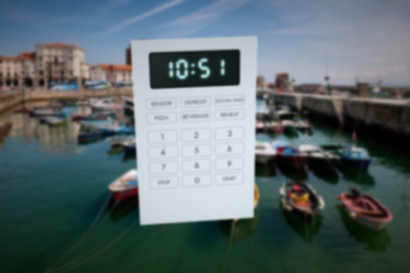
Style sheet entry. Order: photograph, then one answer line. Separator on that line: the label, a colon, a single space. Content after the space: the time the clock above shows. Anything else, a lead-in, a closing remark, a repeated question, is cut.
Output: 10:51
